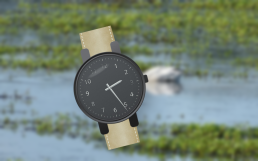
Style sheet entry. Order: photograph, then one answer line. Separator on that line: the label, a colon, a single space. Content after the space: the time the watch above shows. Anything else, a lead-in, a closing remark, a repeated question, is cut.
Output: 2:26
